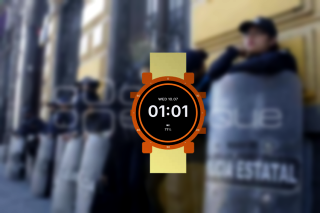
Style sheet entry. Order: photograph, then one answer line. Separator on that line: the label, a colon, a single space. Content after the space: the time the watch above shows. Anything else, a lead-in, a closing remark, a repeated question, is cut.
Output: 1:01
